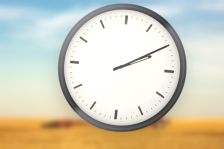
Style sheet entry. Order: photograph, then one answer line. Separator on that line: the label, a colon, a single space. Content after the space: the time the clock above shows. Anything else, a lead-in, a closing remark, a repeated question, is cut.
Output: 2:10
